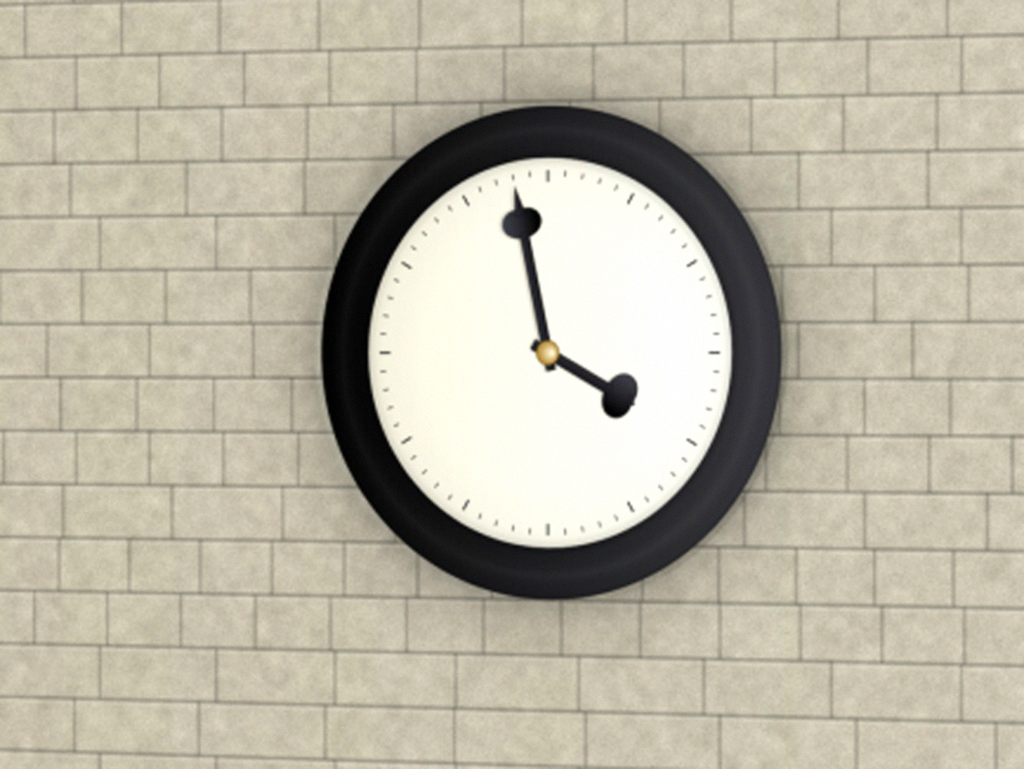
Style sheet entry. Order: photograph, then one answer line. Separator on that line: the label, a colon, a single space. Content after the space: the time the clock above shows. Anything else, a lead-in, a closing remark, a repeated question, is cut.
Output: 3:58
